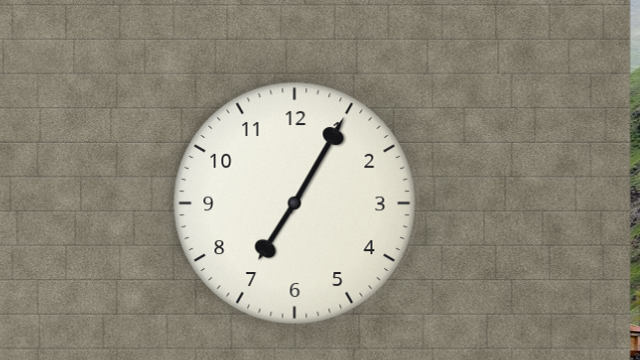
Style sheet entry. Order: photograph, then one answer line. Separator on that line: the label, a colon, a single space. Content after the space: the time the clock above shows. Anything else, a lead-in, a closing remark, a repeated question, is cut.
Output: 7:05
